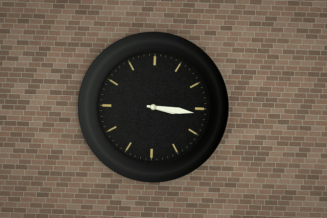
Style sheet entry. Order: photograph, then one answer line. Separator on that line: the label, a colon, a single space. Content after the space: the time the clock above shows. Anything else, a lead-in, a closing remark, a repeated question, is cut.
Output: 3:16
